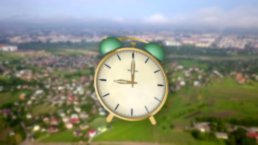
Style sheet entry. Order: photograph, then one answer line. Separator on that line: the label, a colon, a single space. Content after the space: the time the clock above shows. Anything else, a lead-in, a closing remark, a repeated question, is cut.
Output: 9:00
